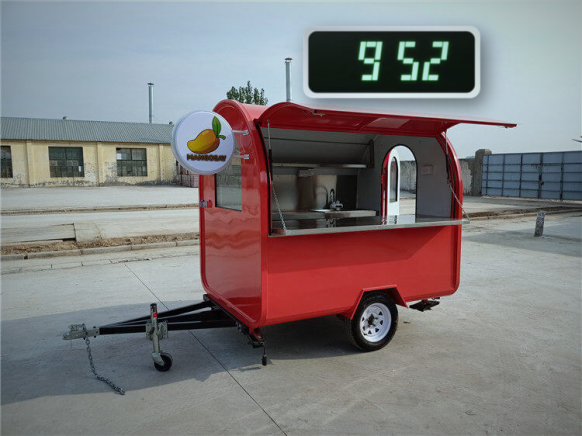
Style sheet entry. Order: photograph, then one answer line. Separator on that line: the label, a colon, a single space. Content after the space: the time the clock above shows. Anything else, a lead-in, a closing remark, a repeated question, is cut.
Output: 9:52
